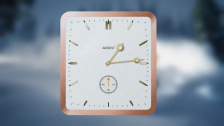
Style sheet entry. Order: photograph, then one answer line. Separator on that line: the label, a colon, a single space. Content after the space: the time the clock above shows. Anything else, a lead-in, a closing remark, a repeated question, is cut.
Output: 1:14
